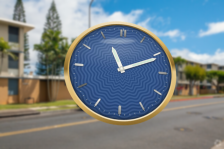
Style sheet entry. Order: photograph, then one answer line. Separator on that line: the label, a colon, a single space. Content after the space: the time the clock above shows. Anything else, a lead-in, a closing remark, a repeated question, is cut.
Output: 11:11
